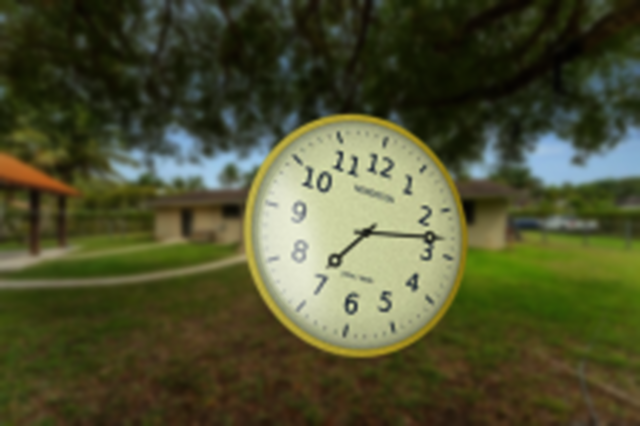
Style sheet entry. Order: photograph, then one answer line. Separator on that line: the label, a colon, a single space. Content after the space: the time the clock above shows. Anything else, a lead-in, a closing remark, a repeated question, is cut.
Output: 7:13
